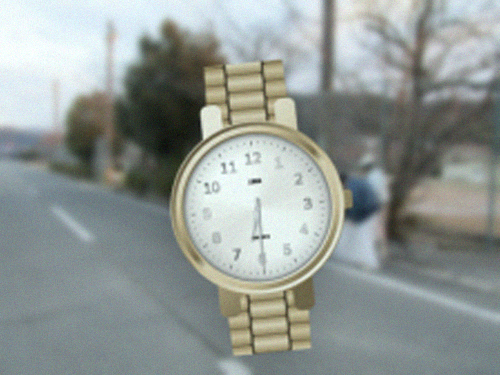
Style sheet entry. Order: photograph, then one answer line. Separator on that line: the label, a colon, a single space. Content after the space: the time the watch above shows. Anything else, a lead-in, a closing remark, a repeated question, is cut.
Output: 6:30
